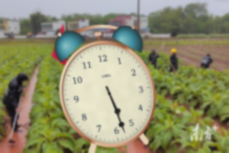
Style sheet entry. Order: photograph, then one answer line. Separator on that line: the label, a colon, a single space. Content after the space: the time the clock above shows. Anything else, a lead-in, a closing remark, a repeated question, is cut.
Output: 5:28
